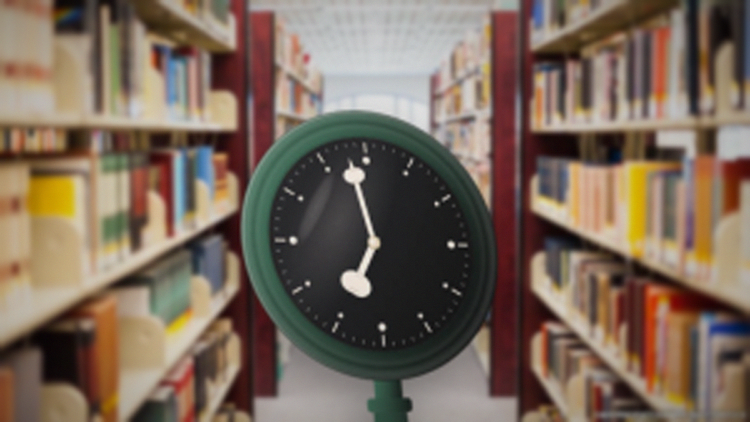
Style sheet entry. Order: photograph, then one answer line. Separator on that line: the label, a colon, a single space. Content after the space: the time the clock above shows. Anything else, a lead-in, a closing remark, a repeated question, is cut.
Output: 6:58
